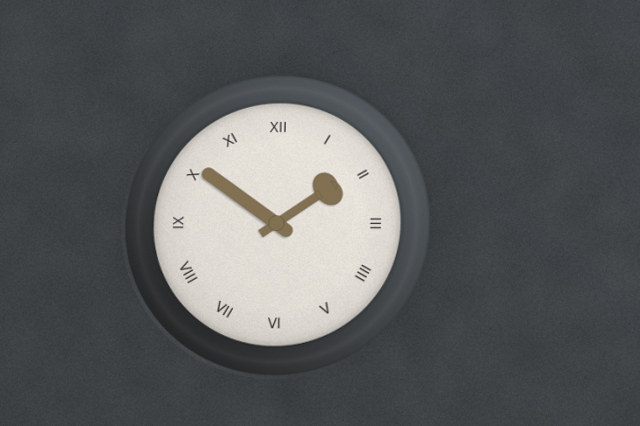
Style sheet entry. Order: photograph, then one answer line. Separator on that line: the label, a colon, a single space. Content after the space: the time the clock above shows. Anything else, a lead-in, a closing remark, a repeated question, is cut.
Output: 1:51
